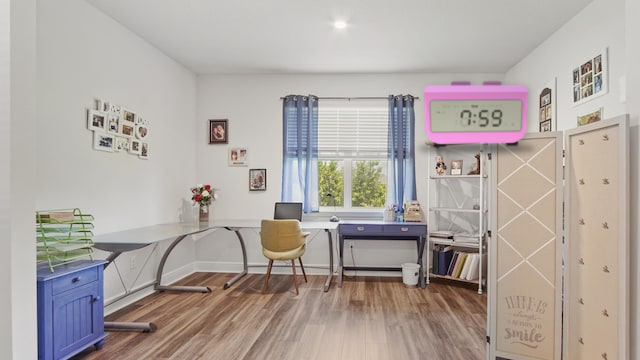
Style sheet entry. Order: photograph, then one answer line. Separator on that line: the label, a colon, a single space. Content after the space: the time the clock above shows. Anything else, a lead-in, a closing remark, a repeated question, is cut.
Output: 7:59
